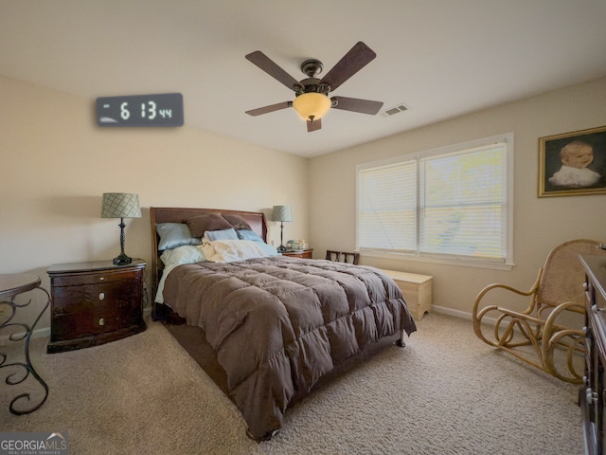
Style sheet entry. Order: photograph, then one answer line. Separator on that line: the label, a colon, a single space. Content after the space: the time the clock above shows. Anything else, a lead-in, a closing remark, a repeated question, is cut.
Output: 6:13:44
